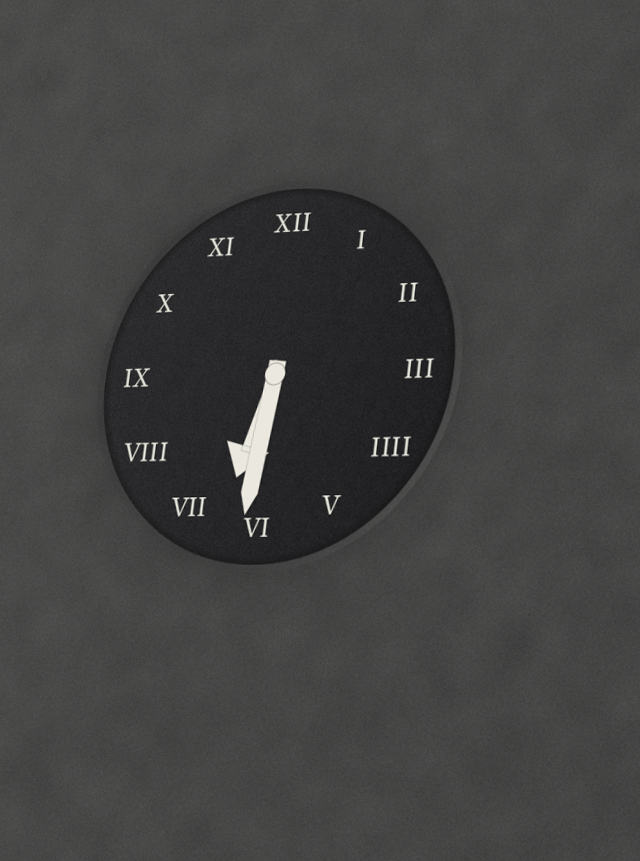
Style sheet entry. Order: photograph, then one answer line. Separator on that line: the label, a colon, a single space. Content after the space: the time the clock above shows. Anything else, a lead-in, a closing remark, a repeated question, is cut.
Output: 6:31
